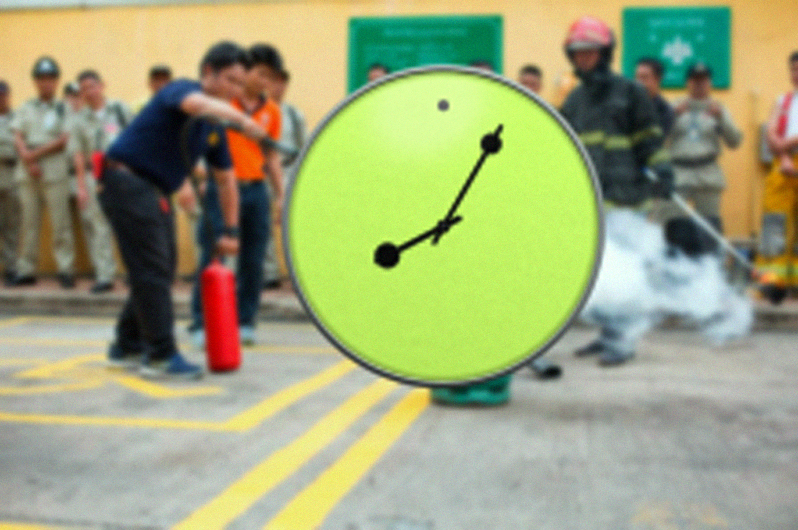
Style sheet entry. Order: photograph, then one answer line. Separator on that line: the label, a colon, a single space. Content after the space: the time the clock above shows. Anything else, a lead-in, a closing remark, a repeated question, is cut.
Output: 8:05
